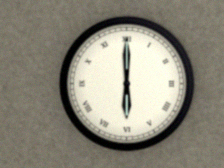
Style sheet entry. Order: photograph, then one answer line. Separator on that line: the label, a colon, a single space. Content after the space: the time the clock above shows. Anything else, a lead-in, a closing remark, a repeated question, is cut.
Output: 6:00
